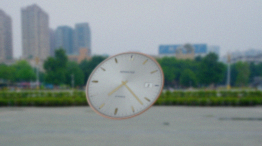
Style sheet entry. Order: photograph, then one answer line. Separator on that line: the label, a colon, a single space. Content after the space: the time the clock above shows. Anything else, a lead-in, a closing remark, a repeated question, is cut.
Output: 7:22
